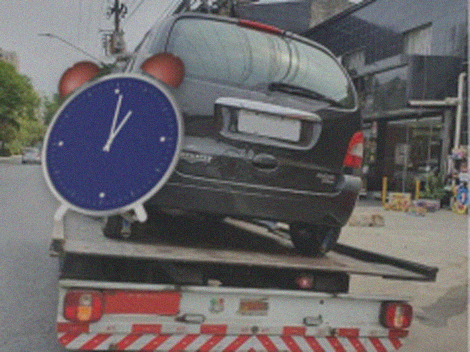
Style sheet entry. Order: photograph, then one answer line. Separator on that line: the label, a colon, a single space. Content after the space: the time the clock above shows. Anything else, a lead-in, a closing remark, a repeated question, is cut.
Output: 1:01
